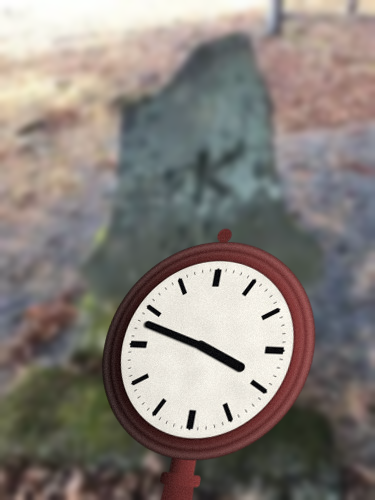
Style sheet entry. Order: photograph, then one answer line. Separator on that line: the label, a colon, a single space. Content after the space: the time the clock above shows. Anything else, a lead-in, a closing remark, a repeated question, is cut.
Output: 3:48
